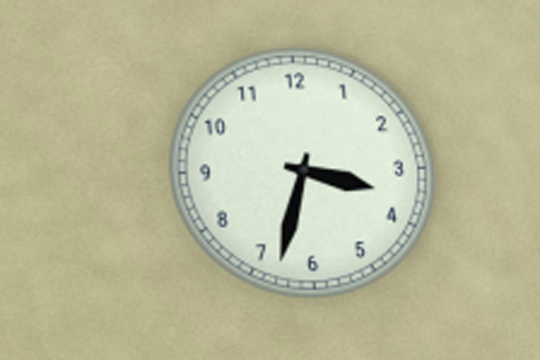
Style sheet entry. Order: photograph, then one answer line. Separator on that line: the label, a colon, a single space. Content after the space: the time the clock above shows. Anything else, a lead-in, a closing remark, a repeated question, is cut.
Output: 3:33
